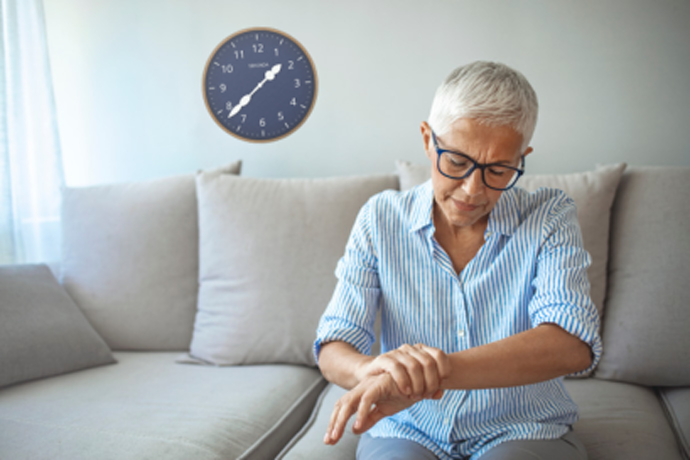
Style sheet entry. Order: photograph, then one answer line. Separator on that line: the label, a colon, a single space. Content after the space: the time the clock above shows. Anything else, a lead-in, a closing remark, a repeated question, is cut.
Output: 1:38
